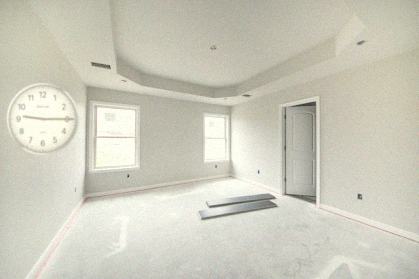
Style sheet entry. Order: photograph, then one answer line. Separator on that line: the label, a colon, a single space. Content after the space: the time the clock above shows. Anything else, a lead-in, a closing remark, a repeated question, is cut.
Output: 9:15
